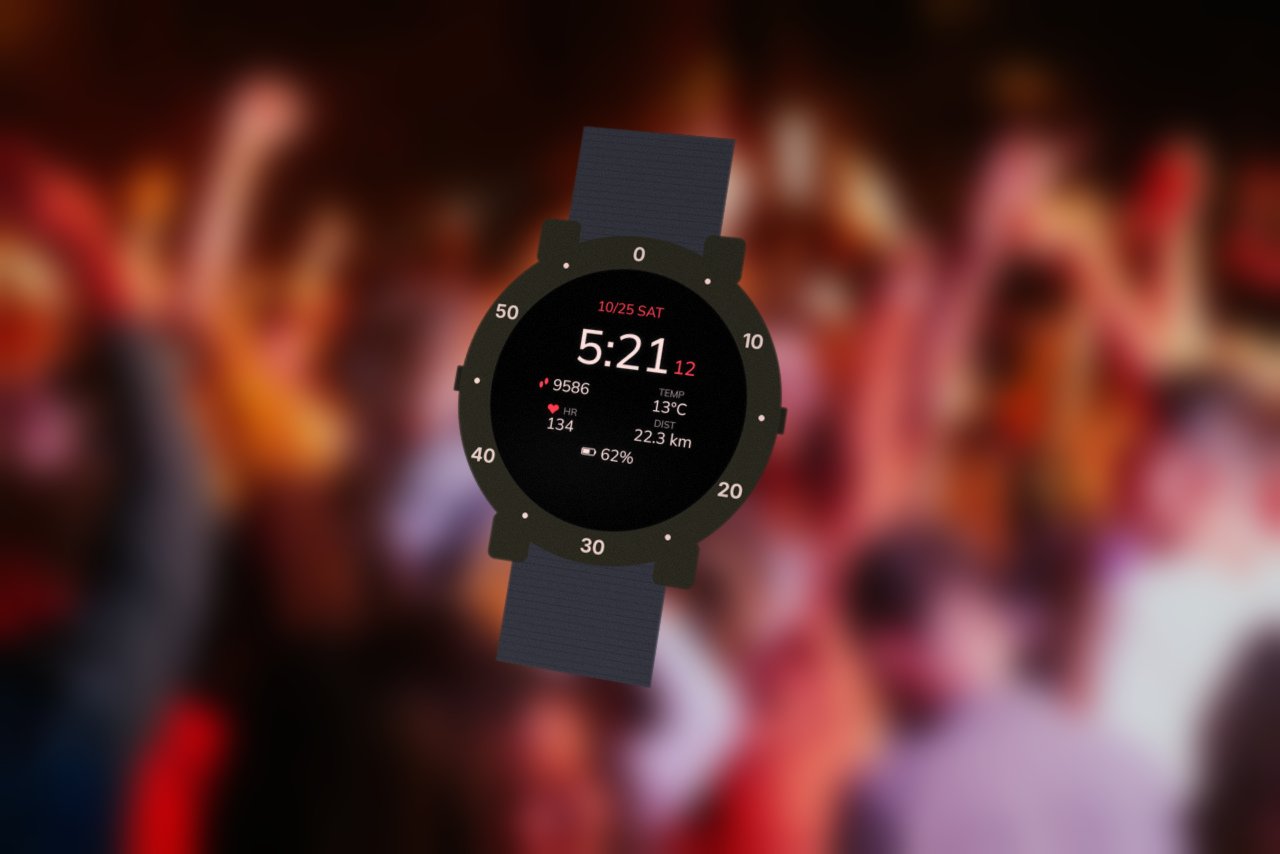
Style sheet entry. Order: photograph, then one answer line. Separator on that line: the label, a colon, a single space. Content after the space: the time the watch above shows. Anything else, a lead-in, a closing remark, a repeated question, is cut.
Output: 5:21:12
